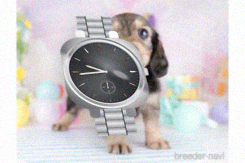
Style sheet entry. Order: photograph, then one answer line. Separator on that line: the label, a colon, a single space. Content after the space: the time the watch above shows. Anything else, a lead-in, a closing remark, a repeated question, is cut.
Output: 9:44
